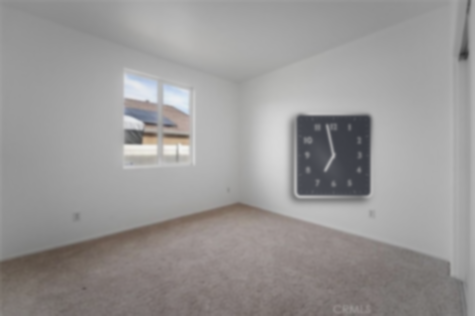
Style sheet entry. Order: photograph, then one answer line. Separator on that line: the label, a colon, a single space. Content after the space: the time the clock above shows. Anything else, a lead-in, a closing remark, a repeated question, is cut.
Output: 6:58
